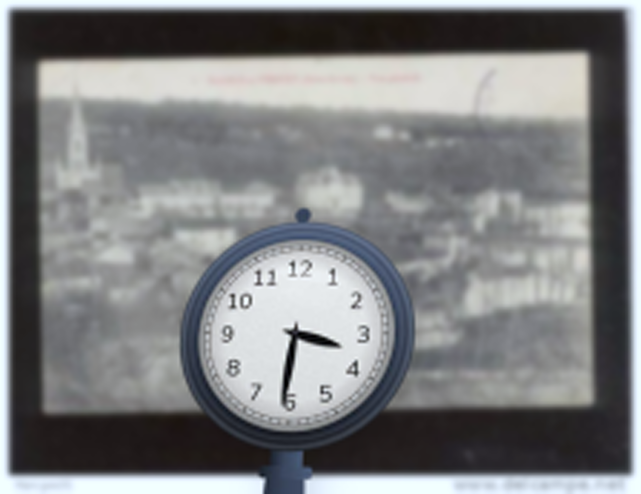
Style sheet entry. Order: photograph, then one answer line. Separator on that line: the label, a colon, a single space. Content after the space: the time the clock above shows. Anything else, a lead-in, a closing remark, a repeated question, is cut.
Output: 3:31
